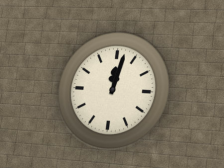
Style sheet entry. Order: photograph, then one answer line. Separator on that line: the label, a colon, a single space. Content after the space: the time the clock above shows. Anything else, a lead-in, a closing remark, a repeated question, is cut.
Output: 12:02
